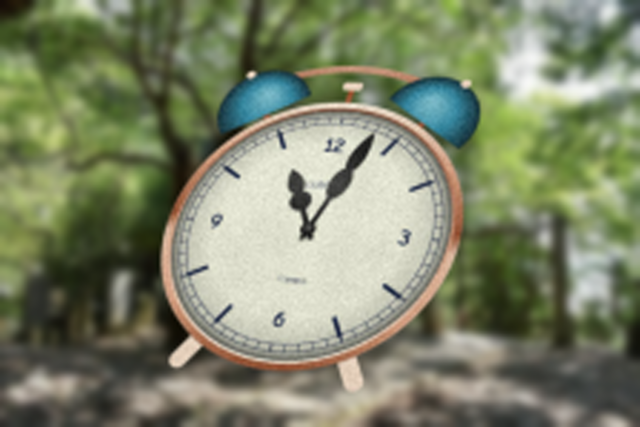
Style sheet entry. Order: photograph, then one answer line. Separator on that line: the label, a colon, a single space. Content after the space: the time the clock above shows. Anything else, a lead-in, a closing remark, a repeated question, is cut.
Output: 11:03
